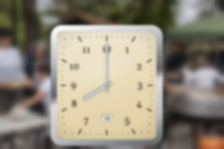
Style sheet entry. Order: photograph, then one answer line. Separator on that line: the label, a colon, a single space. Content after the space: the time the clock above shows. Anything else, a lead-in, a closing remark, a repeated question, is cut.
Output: 8:00
